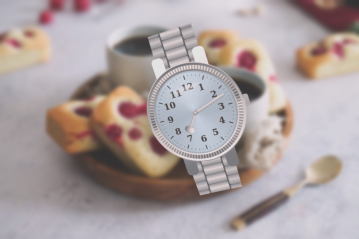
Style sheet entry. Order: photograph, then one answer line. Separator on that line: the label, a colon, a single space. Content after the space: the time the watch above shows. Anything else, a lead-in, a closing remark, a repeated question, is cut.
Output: 7:12
